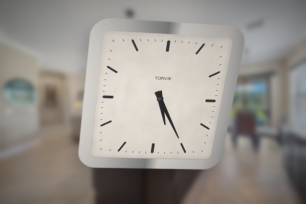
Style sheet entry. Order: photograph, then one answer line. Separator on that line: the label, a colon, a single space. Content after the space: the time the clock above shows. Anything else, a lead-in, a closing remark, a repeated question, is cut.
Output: 5:25
